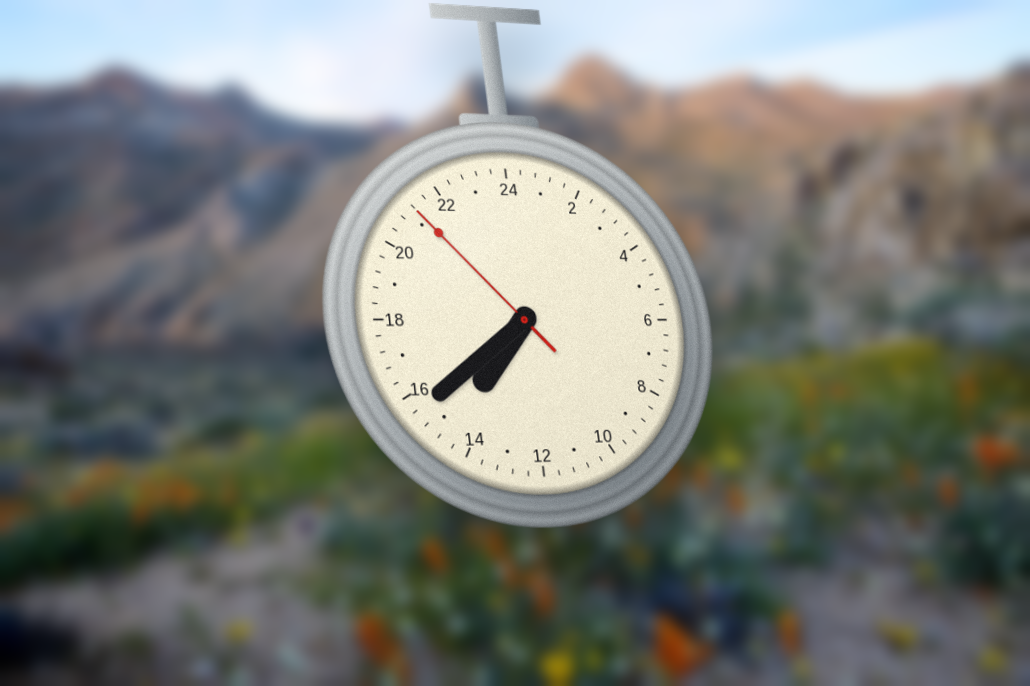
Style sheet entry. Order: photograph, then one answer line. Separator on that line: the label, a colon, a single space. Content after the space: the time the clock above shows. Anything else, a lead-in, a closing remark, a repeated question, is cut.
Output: 14:38:53
